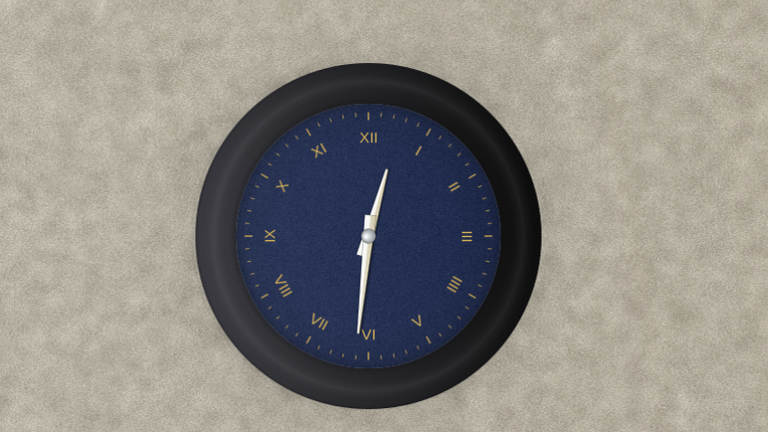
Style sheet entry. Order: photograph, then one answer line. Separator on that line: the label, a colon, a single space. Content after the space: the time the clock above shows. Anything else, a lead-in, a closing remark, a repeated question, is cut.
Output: 12:31
